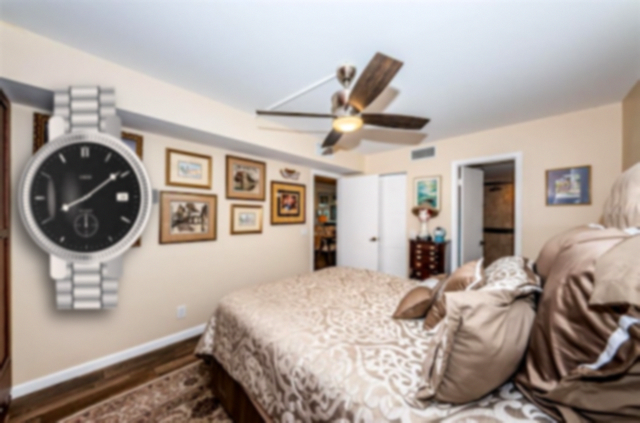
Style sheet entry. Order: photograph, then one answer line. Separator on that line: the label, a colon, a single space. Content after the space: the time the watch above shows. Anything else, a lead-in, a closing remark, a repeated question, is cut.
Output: 8:09
